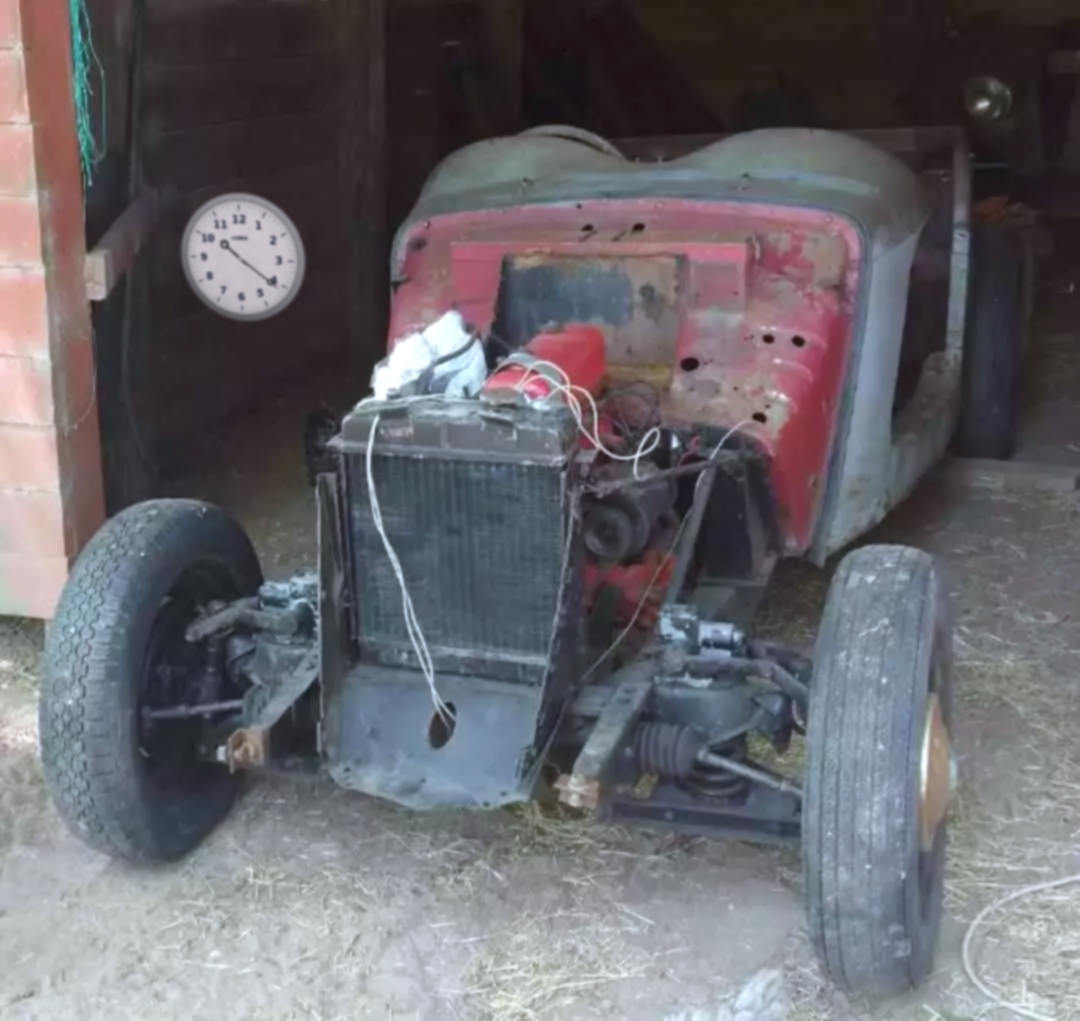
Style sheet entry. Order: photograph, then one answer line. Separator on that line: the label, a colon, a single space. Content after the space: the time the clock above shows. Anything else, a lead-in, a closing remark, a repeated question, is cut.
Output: 10:21
